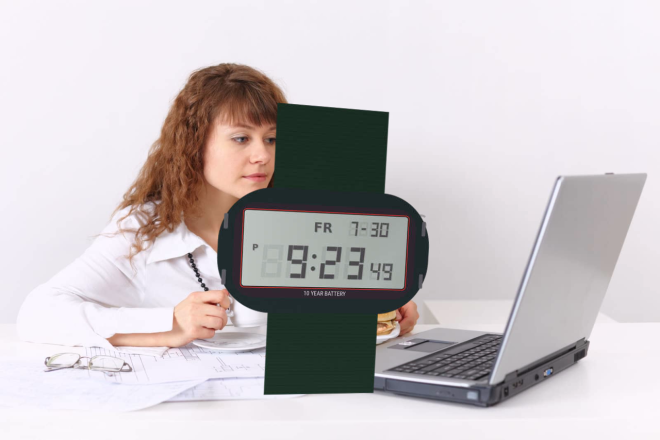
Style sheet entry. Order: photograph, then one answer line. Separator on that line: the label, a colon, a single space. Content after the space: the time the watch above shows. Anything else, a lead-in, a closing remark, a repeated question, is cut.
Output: 9:23:49
